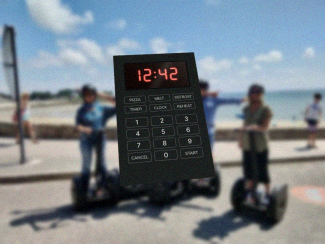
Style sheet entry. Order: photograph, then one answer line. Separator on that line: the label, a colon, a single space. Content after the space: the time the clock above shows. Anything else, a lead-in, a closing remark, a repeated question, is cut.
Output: 12:42
